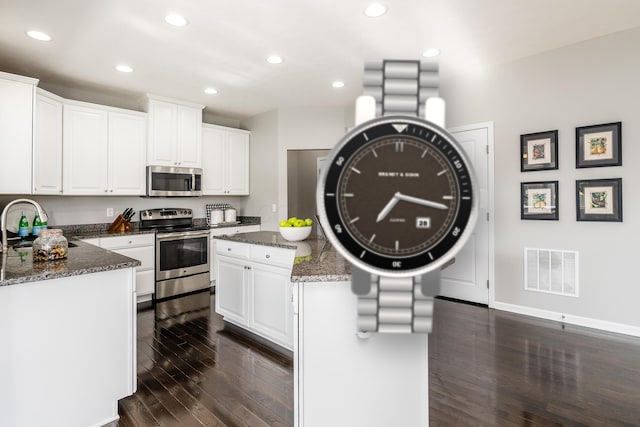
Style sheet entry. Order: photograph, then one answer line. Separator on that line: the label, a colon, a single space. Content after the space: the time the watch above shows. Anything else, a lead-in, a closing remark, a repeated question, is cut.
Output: 7:17
